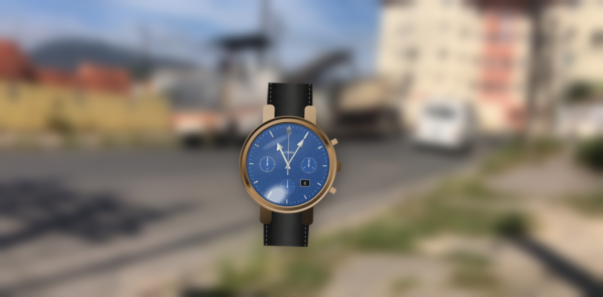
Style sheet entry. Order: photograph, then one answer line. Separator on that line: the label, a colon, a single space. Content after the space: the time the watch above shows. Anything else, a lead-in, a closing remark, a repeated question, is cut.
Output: 11:05
